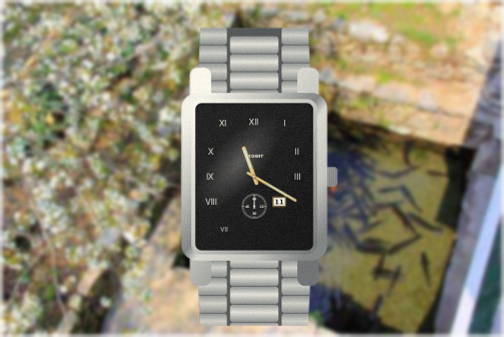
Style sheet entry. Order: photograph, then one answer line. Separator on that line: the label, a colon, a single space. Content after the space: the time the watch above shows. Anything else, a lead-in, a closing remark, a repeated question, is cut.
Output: 11:20
